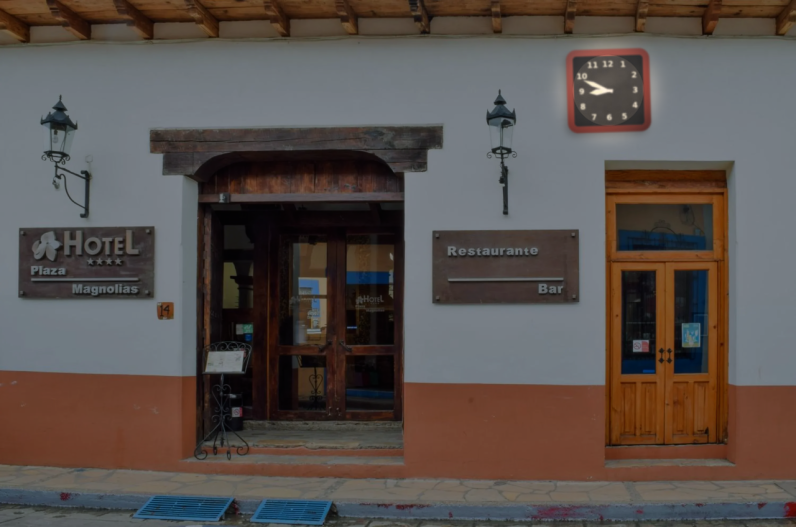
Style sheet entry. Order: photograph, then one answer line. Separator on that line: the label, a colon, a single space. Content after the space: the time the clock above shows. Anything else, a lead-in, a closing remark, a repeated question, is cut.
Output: 8:49
